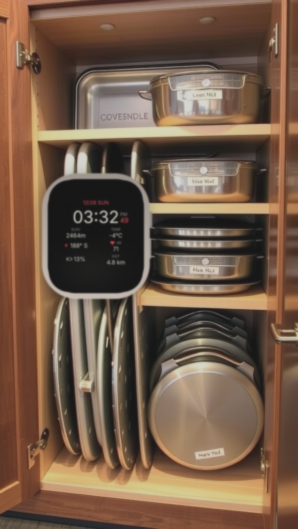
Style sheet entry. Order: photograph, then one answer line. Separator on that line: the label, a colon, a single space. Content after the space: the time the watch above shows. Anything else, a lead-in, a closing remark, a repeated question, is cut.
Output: 3:32
